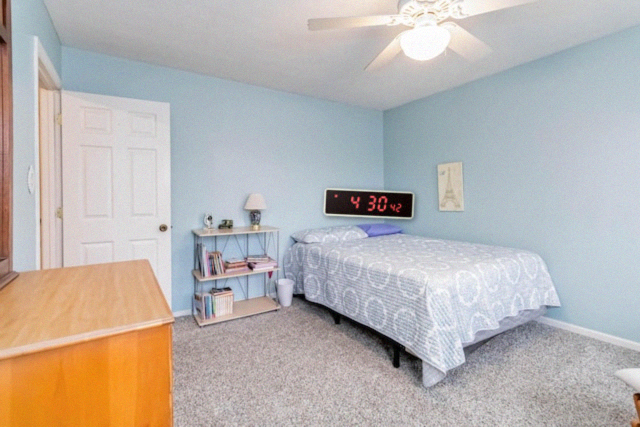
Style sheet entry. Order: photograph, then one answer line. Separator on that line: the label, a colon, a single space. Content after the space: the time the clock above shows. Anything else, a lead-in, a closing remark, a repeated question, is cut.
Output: 4:30
